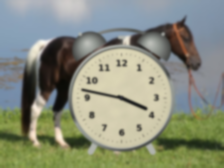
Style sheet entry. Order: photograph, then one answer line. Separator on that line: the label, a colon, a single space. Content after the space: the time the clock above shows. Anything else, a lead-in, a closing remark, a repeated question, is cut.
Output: 3:47
